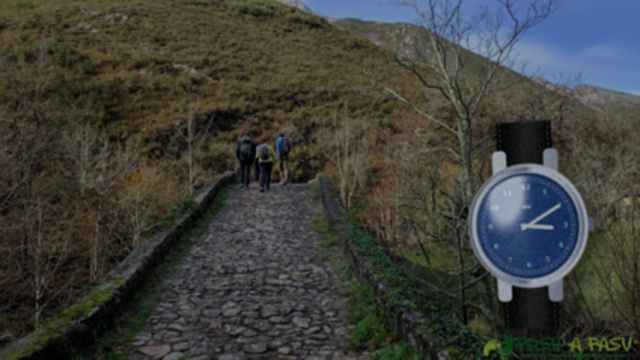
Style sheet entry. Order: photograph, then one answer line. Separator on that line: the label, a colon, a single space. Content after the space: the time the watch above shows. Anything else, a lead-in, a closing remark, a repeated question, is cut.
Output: 3:10
